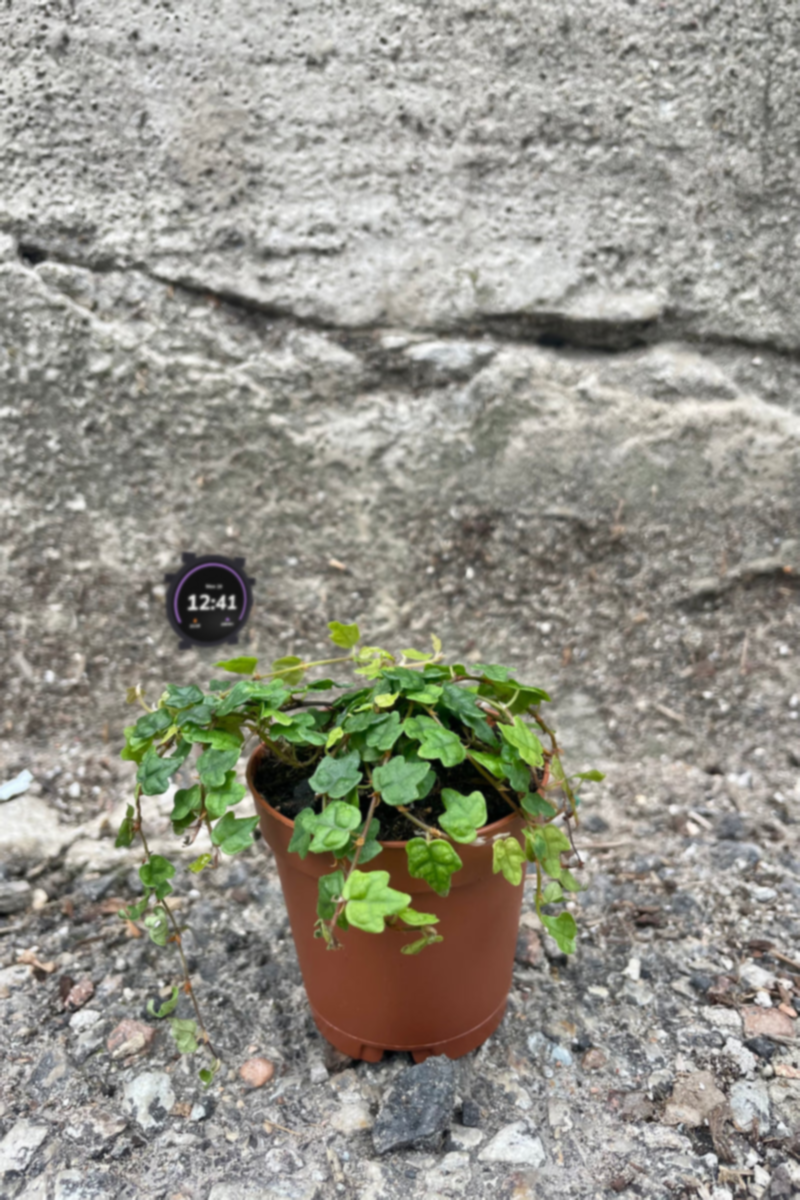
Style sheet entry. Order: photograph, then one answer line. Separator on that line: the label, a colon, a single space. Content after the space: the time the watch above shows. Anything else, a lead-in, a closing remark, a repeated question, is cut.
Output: 12:41
